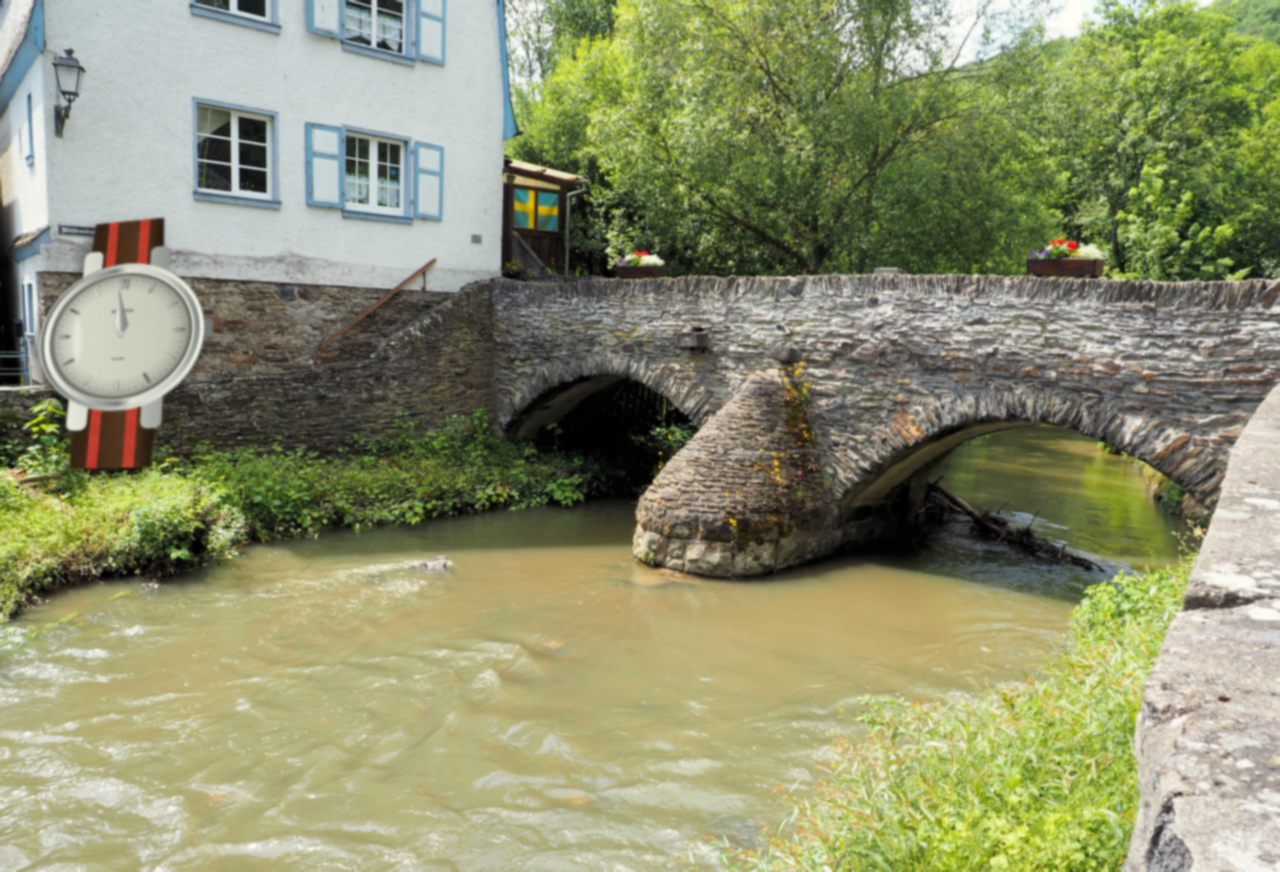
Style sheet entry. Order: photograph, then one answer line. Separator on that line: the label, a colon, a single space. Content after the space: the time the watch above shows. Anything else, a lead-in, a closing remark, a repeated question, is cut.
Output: 11:59
